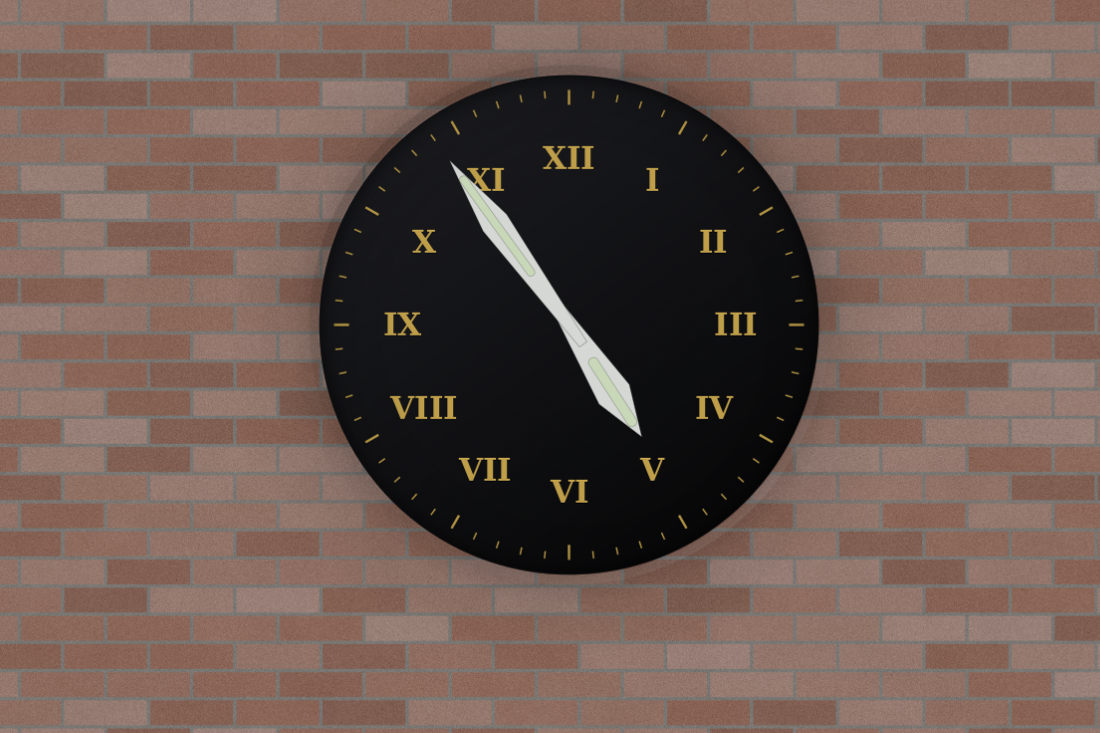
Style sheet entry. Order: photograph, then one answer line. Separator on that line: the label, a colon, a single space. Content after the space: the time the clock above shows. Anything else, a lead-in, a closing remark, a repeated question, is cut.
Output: 4:54
